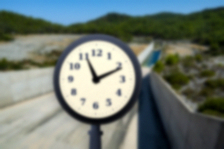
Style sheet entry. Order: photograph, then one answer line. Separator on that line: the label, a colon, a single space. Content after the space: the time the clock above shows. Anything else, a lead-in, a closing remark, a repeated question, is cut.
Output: 11:11
